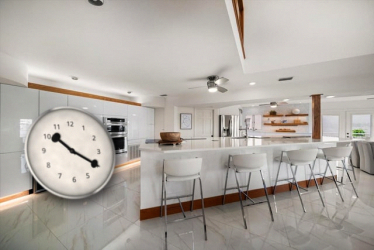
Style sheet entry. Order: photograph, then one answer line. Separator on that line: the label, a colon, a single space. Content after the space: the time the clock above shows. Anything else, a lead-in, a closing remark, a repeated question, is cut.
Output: 10:20
